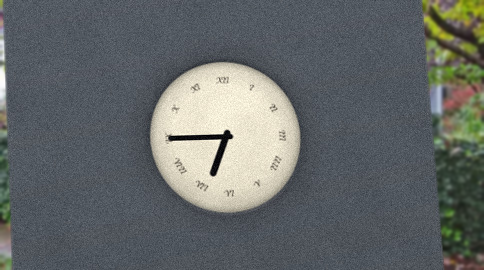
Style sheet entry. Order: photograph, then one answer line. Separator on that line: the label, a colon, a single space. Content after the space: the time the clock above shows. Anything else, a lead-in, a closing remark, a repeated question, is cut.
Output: 6:45
